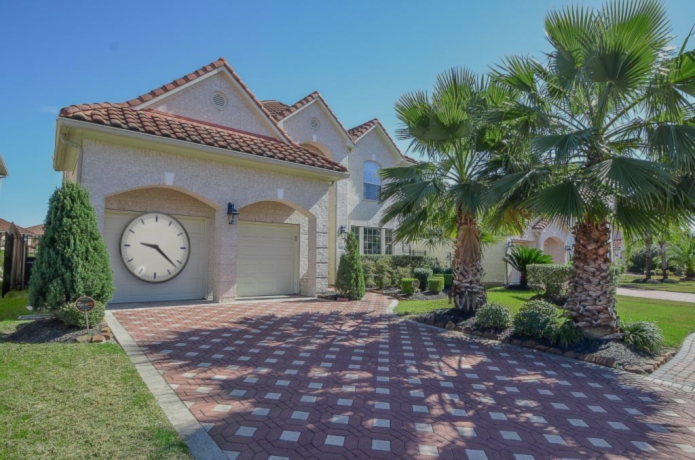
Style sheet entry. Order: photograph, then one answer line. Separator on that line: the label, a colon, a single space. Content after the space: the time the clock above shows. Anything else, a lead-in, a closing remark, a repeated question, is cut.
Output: 9:22
